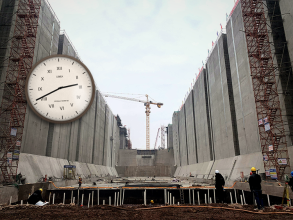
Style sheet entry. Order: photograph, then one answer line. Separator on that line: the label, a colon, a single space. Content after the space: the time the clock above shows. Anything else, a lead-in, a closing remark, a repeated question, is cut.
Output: 2:41
